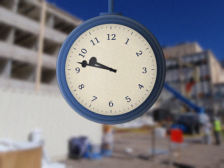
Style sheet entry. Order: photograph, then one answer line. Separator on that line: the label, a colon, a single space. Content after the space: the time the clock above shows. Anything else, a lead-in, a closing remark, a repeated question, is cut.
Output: 9:47
